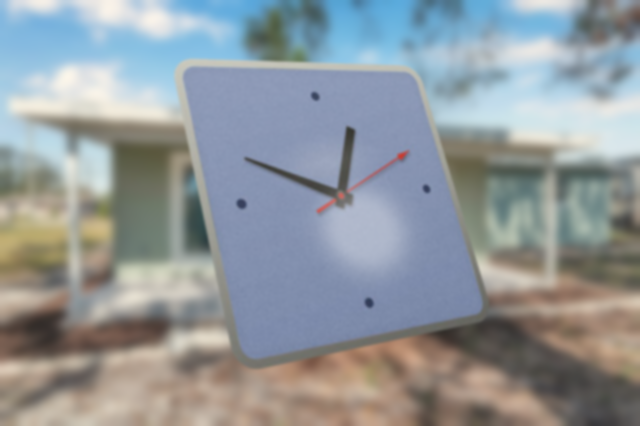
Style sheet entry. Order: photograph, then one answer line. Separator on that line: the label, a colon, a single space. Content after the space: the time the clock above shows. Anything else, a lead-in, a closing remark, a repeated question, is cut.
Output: 12:49:11
